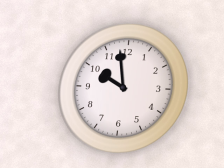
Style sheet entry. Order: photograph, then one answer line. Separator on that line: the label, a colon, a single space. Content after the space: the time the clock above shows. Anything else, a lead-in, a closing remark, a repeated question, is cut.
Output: 9:58
